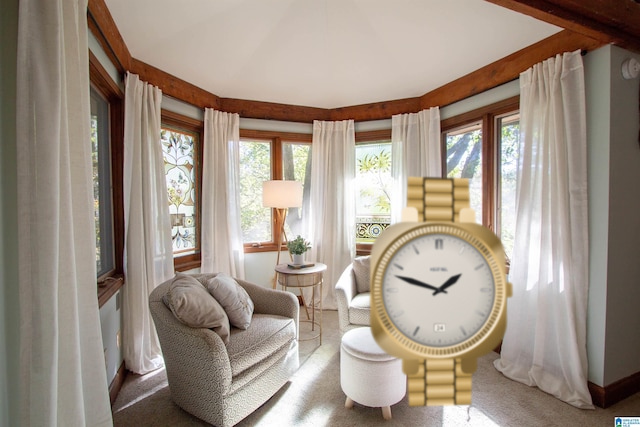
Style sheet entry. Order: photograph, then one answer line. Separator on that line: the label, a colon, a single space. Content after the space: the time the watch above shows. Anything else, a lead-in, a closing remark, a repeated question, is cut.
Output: 1:48
